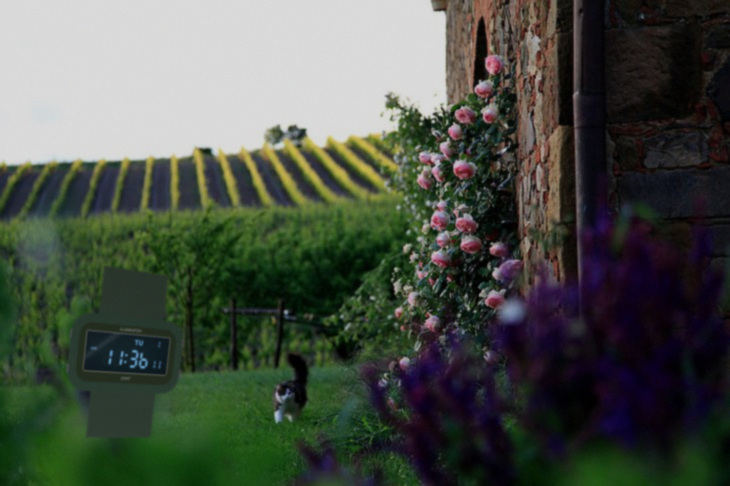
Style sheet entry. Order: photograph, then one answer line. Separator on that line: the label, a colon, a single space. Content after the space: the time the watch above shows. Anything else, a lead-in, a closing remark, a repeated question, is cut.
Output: 11:36
